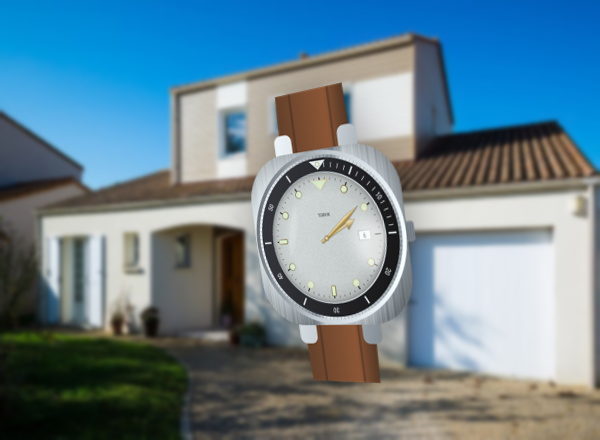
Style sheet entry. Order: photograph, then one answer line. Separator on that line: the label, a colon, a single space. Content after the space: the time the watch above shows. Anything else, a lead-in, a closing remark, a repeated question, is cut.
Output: 2:09
